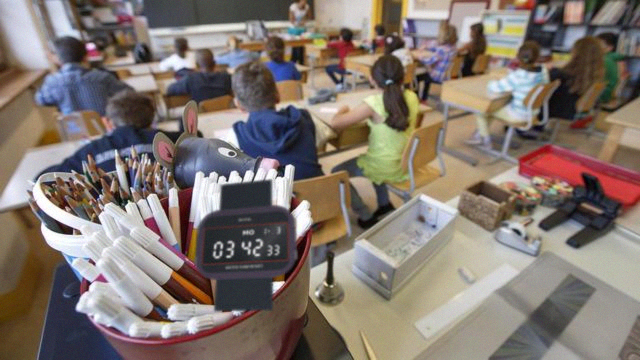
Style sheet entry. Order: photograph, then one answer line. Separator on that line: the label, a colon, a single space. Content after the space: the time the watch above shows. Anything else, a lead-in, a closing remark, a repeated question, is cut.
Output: 3:42
